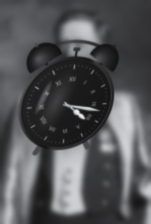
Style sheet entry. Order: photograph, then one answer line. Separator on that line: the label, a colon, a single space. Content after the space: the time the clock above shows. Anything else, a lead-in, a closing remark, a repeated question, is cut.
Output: 4:17
